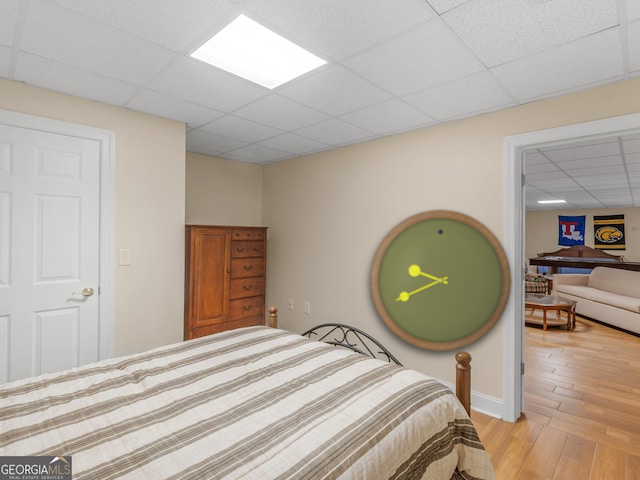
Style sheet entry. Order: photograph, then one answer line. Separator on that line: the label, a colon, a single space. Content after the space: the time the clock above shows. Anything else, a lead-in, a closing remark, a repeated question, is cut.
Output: 9:41
